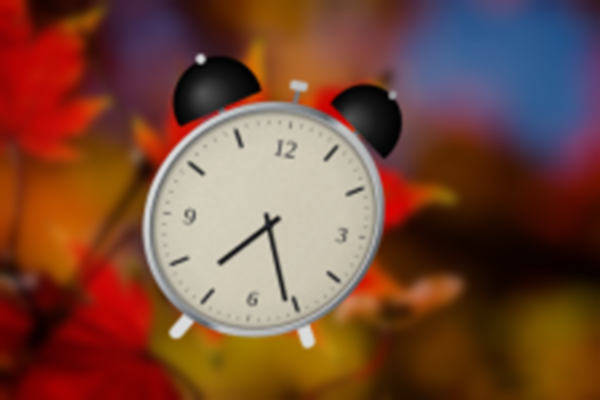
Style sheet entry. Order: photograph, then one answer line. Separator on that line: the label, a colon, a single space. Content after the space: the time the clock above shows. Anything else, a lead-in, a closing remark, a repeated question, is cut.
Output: 7:26
